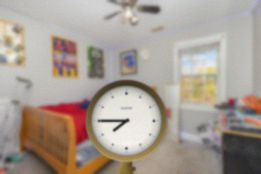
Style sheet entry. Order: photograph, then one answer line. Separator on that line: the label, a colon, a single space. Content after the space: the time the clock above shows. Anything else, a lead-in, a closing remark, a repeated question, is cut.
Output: 7:45
